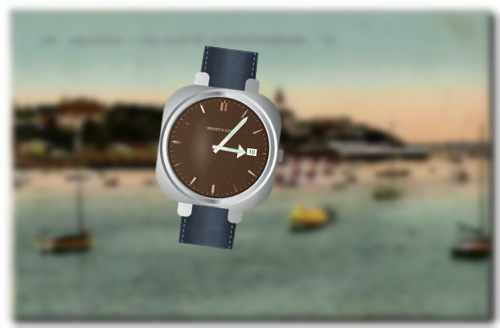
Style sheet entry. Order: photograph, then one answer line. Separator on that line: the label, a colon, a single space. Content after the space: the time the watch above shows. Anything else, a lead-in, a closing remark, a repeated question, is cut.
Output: 3:06
